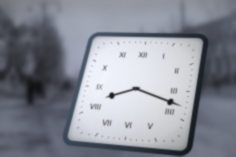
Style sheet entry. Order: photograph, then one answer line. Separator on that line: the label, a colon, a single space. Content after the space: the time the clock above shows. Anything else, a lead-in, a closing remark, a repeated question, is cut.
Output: 8:18
